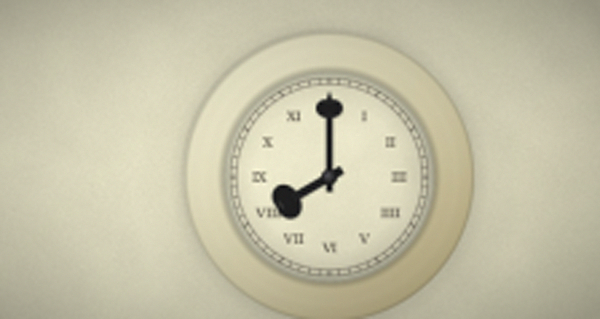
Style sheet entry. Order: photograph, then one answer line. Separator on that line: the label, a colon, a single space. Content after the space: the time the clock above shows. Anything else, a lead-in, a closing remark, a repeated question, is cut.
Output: 8:00
